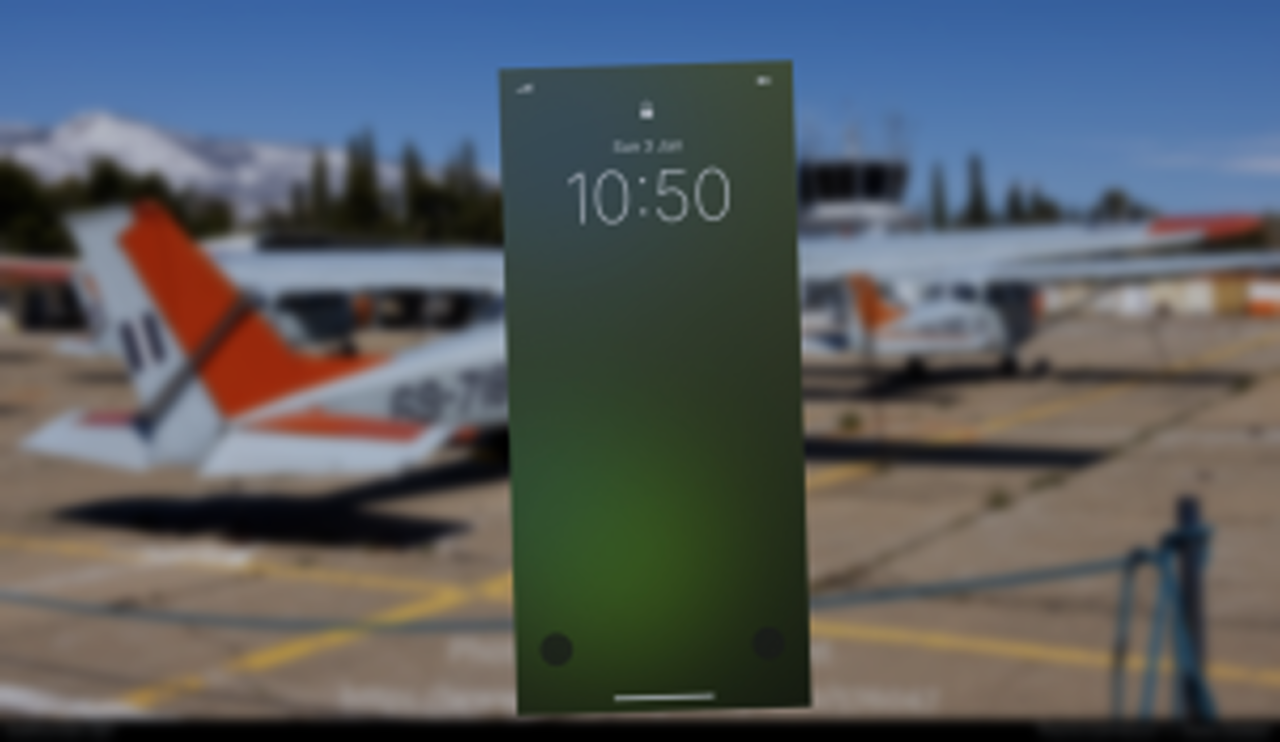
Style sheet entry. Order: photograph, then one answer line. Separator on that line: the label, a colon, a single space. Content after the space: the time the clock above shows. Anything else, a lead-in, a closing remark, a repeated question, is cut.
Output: 10:50
